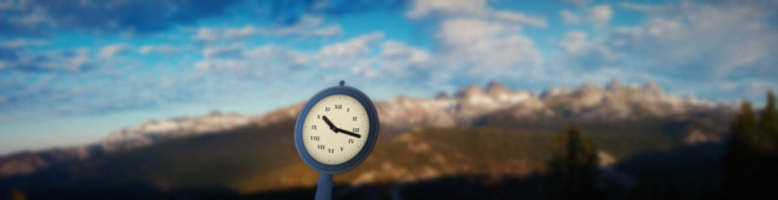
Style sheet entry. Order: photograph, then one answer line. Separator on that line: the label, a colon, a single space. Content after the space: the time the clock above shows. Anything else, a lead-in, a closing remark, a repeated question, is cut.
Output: 10:17
